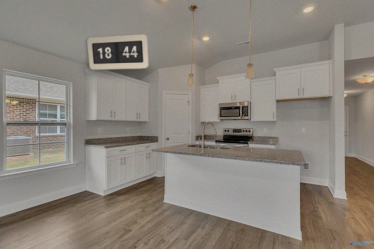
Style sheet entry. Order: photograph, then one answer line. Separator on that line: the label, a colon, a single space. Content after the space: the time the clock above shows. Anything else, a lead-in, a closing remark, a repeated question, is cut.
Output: 18:44
